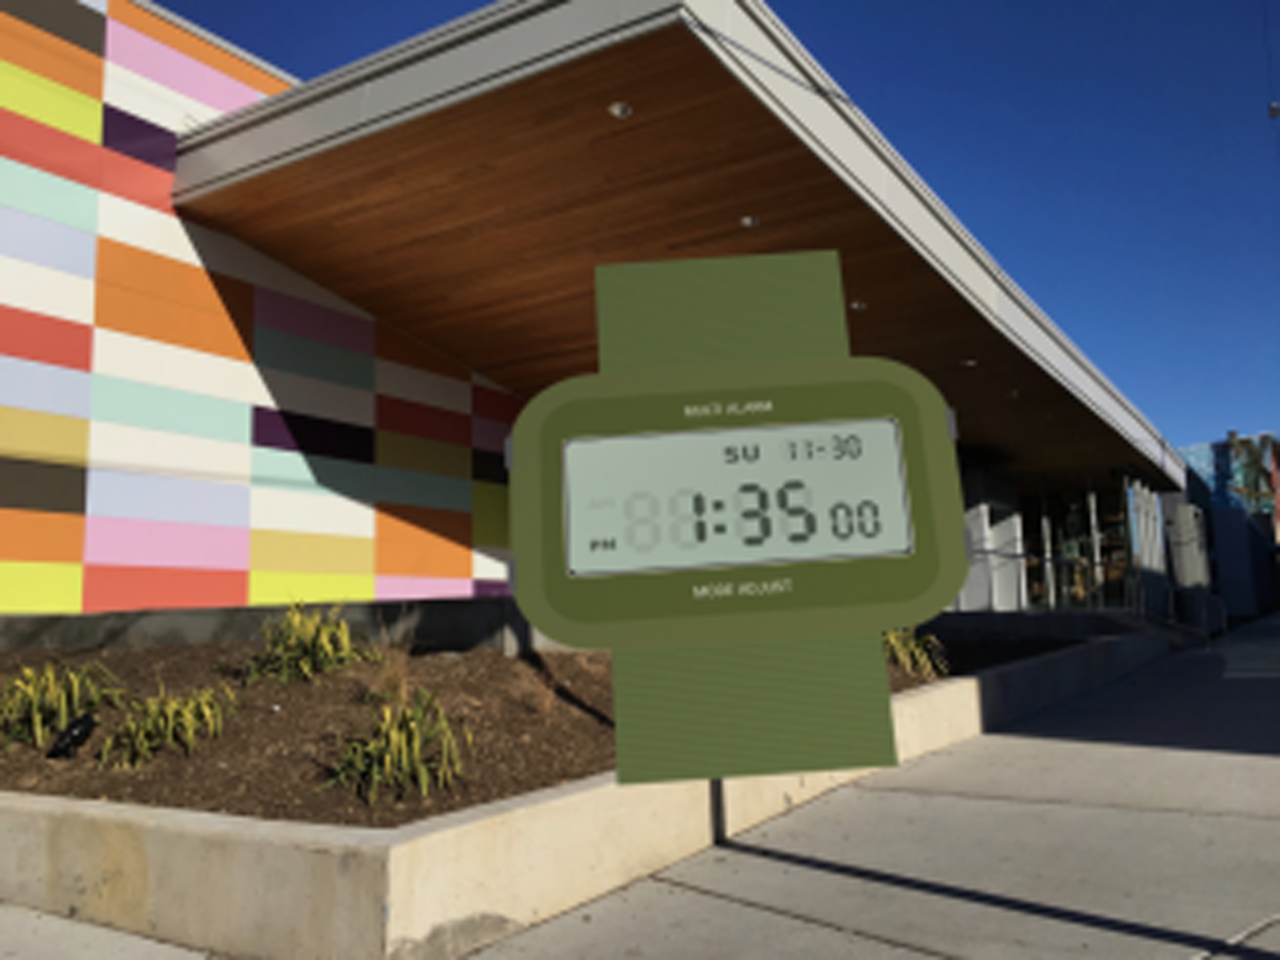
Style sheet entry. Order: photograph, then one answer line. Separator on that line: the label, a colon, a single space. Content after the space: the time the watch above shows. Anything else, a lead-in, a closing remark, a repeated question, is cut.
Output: 1:35:00
